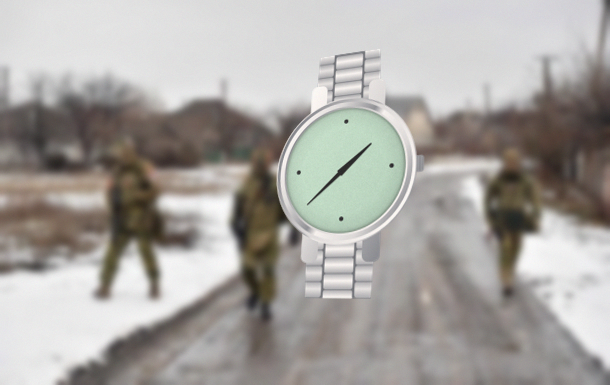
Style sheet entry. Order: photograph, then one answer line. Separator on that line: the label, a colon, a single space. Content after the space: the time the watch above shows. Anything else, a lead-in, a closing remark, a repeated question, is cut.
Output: 1:38
